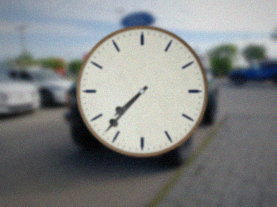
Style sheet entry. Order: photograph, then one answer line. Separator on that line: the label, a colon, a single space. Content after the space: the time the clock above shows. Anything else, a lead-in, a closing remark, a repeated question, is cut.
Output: 7:37
